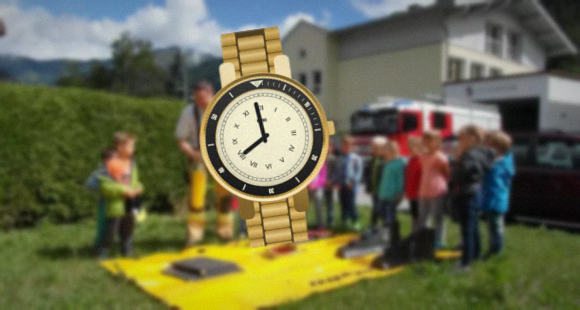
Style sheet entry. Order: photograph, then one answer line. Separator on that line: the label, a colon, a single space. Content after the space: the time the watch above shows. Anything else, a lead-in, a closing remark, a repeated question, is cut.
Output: 7:59
